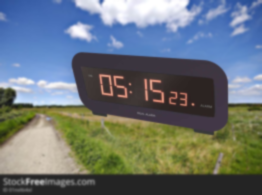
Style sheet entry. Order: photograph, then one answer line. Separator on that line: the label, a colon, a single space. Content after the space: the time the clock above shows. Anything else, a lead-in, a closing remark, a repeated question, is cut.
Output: 5:15:23
